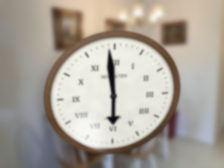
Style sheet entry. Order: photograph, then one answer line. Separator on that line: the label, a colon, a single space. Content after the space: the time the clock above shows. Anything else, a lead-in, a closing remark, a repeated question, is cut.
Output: 5:59
